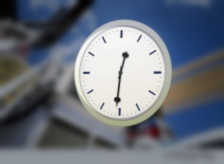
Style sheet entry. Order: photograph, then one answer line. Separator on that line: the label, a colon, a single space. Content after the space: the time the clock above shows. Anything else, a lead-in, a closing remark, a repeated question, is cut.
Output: 12:31
